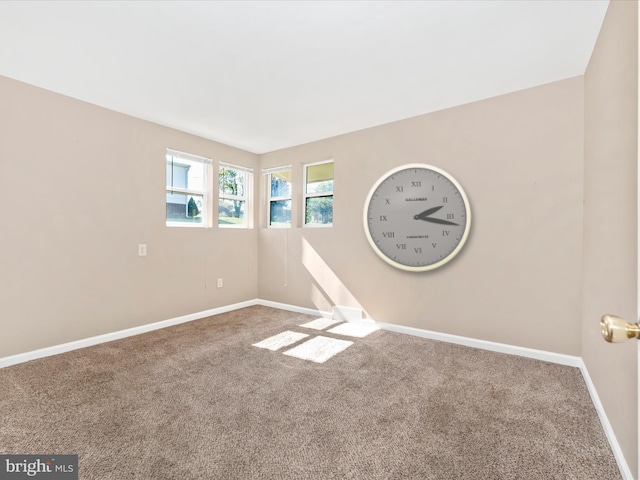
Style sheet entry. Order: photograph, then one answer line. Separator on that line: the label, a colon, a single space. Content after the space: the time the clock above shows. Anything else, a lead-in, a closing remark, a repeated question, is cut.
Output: 2:17
